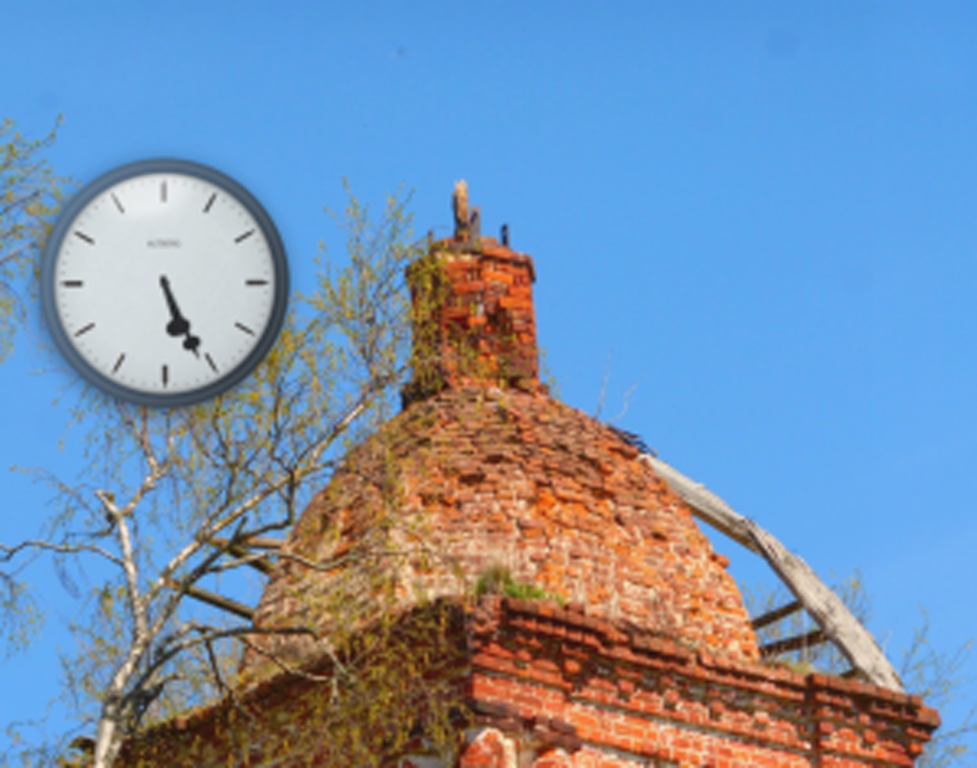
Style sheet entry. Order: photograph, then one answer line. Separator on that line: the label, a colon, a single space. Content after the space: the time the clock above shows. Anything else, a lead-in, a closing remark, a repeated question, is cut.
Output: 5:26
